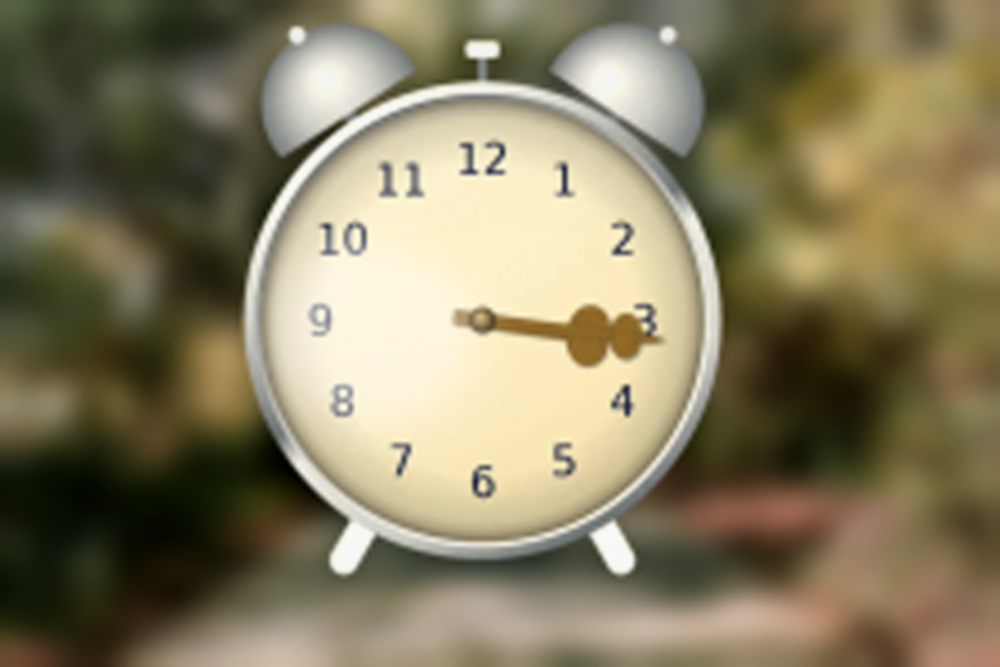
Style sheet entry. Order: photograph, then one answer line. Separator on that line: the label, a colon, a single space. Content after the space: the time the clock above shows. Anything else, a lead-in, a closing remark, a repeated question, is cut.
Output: 3:16
